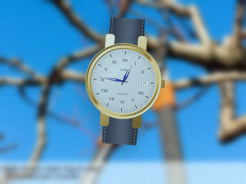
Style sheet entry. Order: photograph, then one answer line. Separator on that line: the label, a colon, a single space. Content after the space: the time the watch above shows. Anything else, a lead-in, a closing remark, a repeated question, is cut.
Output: 12:46
